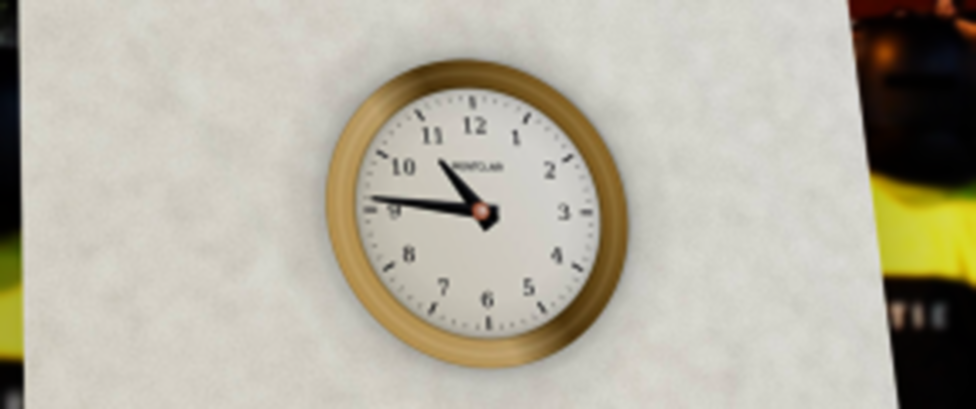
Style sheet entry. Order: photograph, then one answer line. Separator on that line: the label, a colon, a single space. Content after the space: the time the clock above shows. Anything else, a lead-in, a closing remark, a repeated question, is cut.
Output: 10:46
